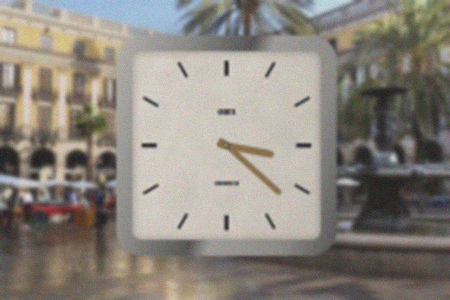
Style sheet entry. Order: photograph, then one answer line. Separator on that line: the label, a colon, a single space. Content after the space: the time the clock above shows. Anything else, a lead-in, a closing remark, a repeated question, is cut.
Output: 3:22
